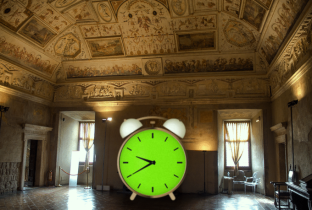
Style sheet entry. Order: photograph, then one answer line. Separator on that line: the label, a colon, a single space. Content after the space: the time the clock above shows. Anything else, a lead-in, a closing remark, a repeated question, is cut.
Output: 9:40
